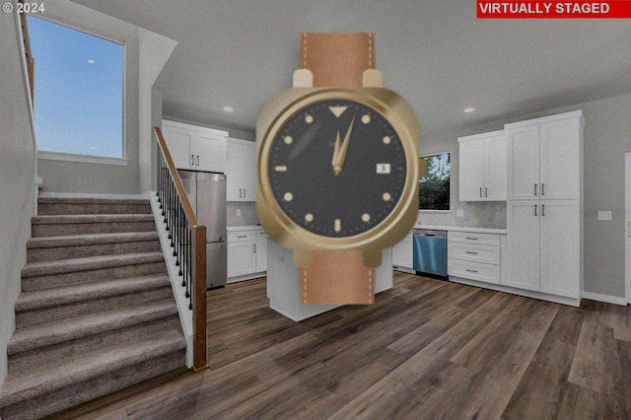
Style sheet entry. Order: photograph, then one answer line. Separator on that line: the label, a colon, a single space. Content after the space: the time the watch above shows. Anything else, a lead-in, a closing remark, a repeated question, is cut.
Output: 12:03
